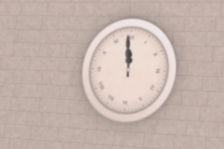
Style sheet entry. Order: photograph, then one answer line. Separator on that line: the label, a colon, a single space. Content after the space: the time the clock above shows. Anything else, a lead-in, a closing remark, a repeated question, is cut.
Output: 11:59
